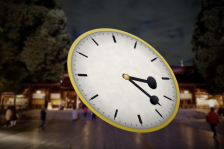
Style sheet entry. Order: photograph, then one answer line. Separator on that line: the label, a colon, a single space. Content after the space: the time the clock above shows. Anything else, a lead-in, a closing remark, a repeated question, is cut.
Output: 3:23
